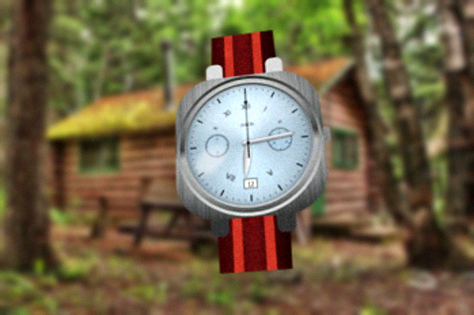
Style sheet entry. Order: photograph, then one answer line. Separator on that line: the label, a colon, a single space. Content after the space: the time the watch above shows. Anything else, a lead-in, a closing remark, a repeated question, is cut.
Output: 6:14
